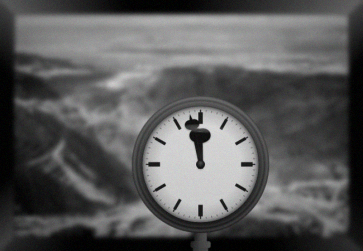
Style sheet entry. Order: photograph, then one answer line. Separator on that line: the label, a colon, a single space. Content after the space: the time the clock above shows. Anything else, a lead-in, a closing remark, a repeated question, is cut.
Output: 11:58
